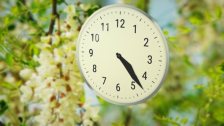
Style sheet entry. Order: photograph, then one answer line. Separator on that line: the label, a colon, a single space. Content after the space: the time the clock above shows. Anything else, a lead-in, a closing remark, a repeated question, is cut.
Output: 4:23
